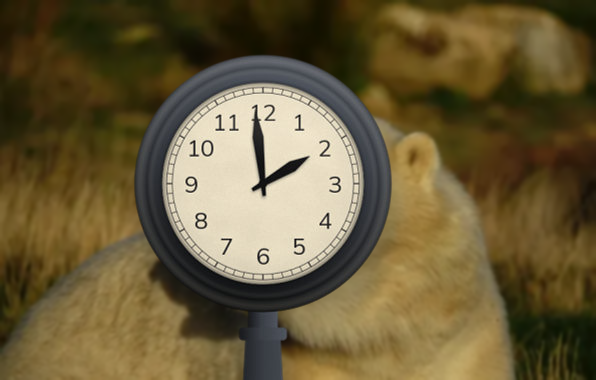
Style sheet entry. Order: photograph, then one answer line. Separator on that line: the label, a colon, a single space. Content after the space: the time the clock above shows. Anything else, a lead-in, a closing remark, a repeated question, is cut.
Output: 1:59
